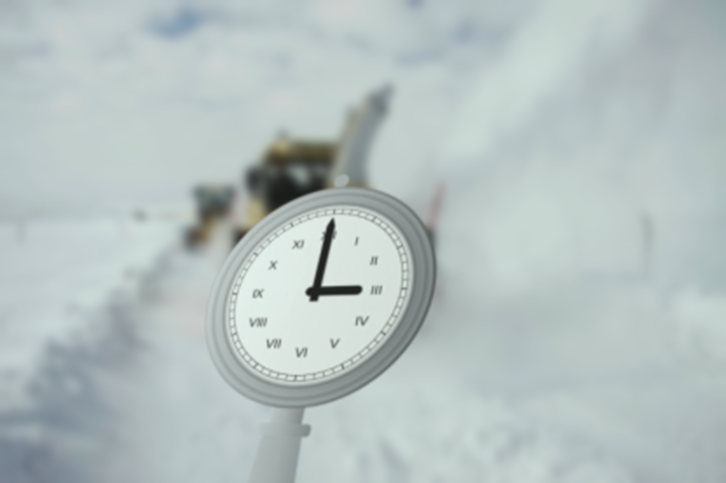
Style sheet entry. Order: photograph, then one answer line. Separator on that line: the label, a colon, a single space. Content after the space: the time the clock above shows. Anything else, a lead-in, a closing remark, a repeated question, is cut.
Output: 3:00
